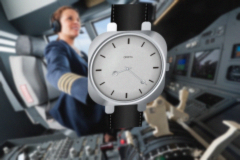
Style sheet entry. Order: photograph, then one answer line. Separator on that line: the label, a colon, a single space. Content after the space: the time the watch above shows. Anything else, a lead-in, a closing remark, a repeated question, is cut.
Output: 8:22
